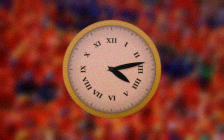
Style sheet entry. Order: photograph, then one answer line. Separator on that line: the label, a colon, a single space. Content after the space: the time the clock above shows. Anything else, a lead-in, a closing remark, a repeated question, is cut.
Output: 4:13
